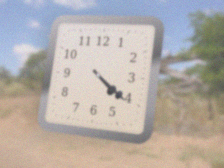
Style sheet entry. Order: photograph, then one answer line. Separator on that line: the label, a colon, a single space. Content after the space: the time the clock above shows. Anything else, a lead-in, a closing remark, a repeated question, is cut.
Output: 4:21
